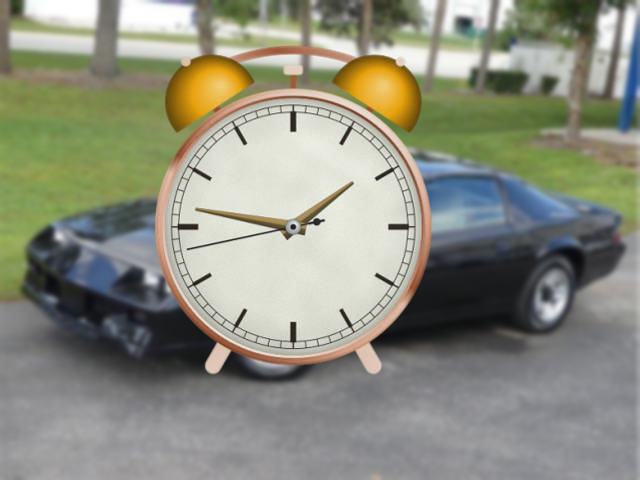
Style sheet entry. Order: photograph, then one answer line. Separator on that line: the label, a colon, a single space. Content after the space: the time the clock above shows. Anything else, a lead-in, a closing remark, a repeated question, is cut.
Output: 1:46:43
